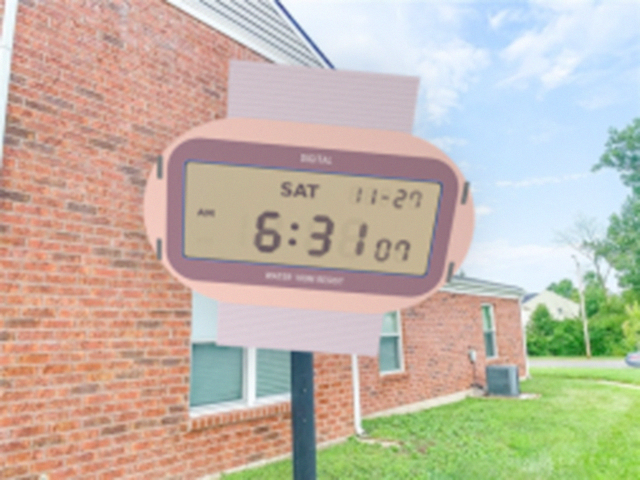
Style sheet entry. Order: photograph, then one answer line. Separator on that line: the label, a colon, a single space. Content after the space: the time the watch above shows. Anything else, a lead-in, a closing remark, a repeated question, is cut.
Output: 6:31:07
